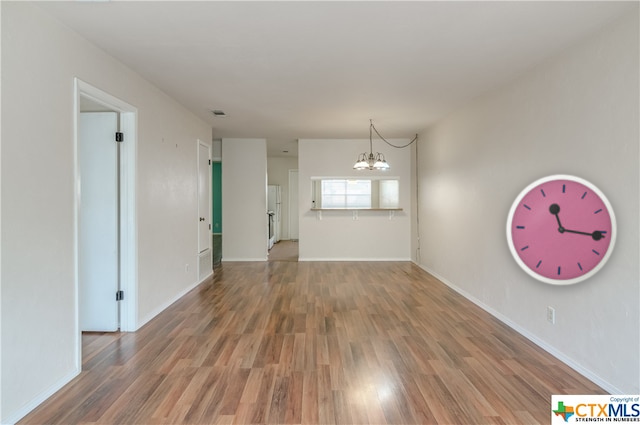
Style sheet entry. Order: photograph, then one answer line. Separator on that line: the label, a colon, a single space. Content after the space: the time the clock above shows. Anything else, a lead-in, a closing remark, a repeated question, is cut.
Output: 11:16
